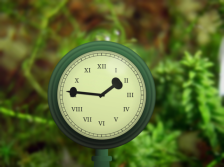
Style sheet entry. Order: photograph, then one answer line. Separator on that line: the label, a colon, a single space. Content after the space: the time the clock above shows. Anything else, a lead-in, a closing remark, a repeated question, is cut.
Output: 1:46
